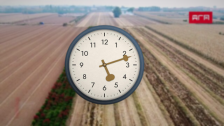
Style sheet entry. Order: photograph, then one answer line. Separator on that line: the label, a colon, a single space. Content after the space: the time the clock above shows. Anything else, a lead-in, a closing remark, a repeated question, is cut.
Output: 5:12
